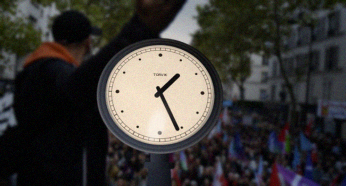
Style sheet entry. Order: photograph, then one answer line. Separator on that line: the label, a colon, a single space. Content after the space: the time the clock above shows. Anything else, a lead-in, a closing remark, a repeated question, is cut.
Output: 1:26
